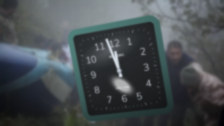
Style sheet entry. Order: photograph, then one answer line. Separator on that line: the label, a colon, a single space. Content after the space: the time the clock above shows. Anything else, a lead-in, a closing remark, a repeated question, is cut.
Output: 11:58
